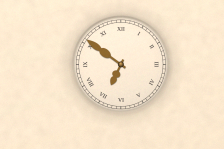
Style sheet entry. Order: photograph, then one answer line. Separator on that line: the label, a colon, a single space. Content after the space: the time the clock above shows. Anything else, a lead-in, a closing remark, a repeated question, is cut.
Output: 6:51
